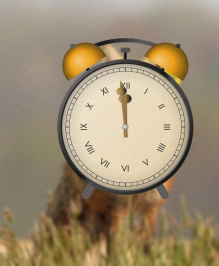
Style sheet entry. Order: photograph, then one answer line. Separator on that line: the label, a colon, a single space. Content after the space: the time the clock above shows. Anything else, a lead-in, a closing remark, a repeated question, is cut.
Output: 11:59
